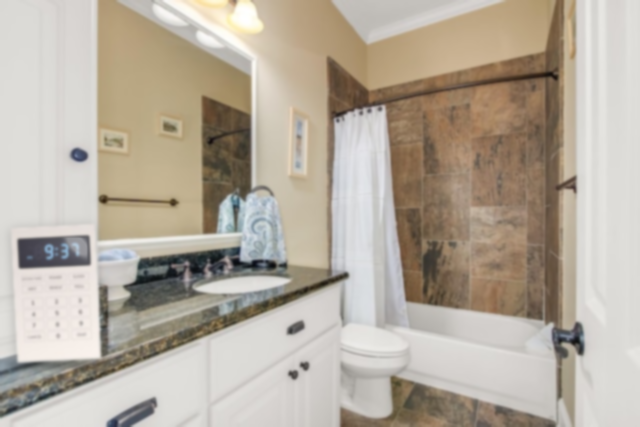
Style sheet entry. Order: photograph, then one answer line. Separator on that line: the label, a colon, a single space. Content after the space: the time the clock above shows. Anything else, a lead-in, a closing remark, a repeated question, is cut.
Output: 9:37
